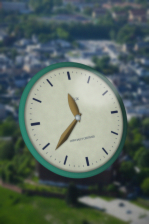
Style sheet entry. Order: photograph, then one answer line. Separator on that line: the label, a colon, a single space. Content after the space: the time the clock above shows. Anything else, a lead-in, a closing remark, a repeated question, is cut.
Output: 11:38
